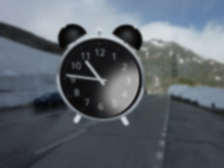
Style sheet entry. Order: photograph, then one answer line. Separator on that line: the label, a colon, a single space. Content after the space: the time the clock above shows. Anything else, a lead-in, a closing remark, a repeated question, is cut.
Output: 10:46
